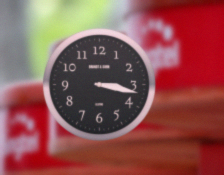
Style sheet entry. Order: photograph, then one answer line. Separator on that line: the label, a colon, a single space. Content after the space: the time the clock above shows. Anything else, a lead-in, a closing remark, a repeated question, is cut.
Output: 3:17
